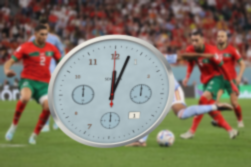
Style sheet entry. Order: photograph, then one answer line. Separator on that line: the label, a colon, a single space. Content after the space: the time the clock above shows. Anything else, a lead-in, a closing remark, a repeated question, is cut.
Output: 12:03
